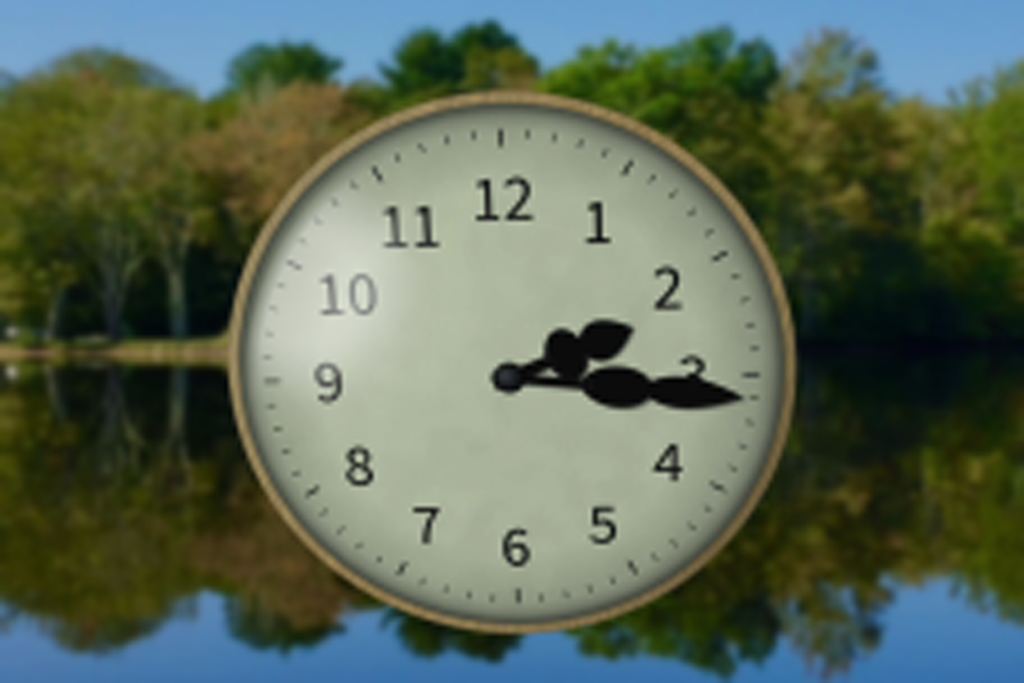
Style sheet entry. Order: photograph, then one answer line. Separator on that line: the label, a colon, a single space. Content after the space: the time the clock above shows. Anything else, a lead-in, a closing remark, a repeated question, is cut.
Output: 2:16
